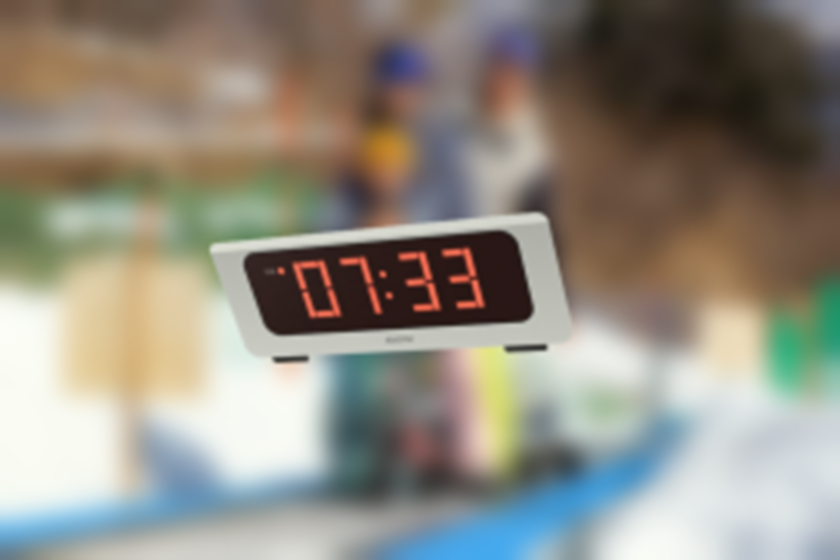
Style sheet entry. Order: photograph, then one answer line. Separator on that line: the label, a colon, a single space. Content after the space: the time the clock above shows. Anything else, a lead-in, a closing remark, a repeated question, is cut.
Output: 7:33
